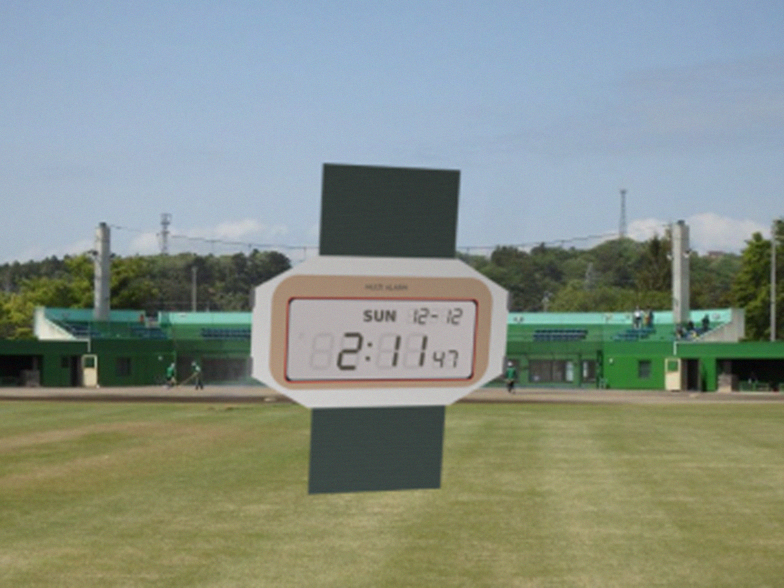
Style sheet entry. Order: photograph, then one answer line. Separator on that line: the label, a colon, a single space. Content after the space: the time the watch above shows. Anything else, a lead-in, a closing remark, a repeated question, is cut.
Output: 2:11:47
